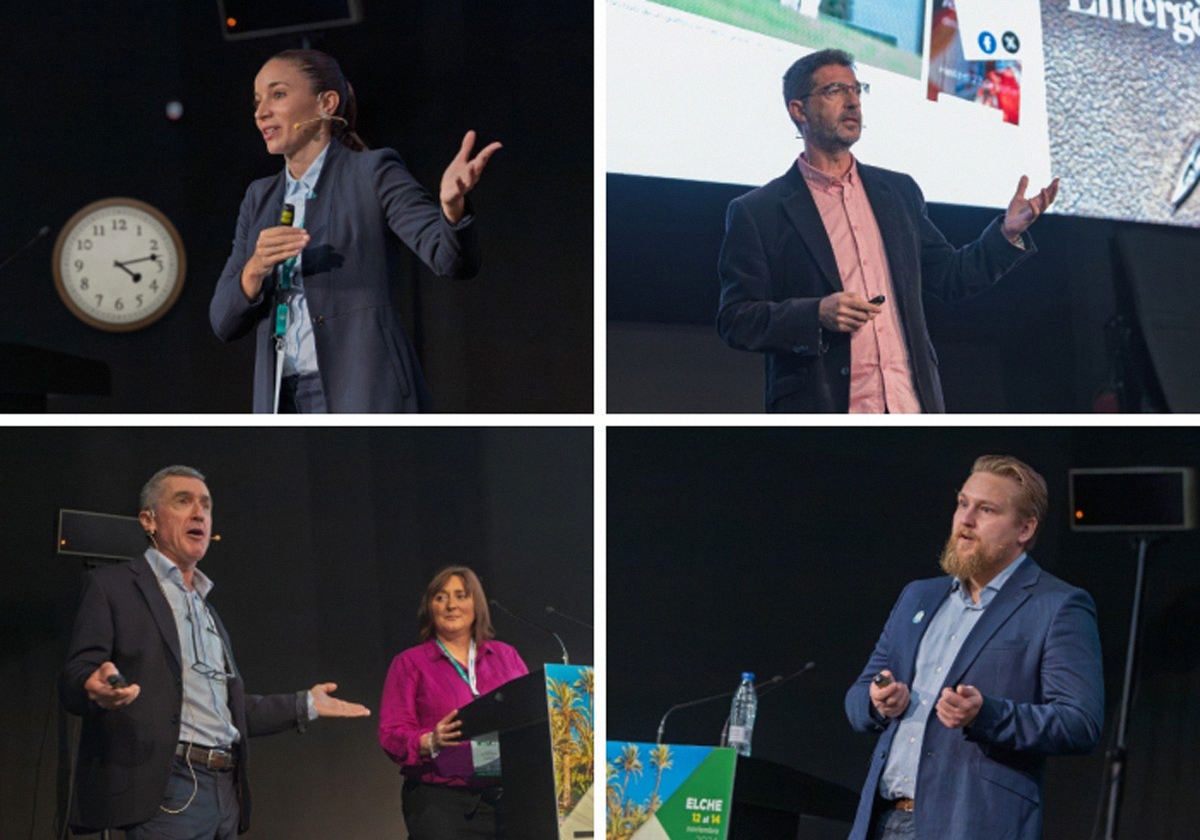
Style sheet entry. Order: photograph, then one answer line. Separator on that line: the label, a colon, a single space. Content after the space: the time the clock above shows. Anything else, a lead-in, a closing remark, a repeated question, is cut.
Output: 4:13
